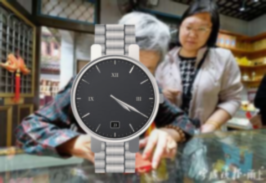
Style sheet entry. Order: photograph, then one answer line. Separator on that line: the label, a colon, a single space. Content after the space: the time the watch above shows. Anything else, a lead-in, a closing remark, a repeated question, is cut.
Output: 4:20
